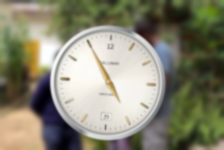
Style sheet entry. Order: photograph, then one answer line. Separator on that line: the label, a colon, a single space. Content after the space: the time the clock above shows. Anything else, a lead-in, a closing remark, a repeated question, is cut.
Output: 4:55
